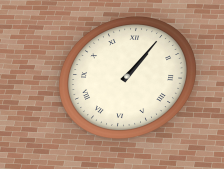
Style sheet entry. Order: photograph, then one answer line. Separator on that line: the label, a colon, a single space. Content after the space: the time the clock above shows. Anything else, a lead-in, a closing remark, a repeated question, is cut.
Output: 1:05
